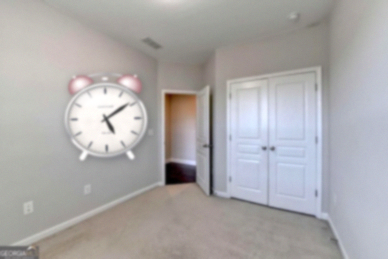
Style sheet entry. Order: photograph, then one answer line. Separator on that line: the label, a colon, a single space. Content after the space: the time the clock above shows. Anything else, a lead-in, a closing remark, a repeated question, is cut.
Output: 5:09
